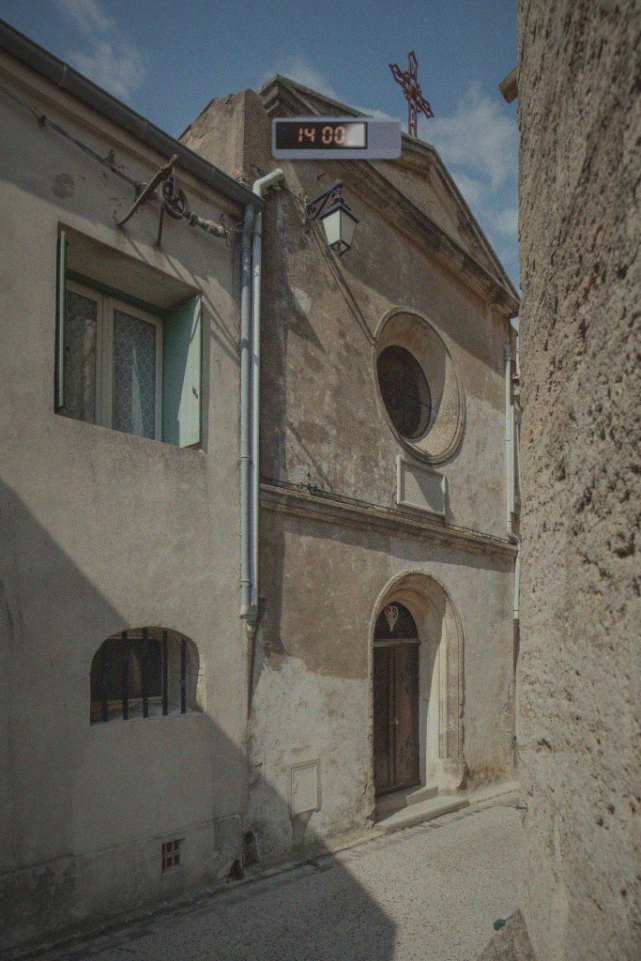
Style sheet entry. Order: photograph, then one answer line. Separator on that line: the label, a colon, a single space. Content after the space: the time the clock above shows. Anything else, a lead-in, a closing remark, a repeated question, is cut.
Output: 14:00
